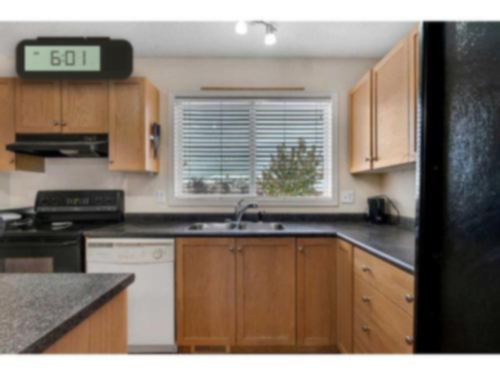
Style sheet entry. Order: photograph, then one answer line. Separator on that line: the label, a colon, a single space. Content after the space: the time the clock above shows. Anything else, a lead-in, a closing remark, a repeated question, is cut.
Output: 6:01
